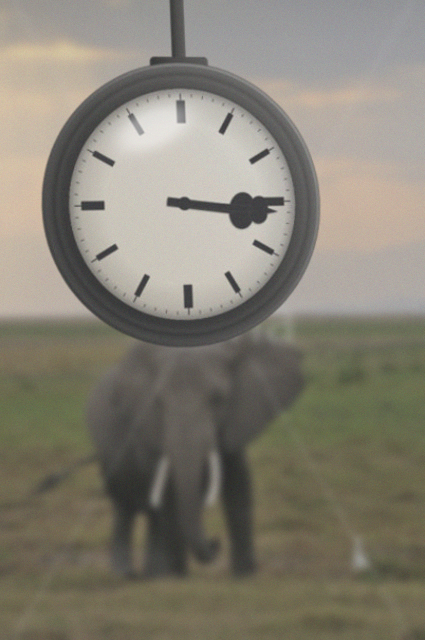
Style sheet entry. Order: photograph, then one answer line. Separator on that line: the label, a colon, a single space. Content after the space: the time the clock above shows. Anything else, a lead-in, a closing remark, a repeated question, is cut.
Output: 3:16
